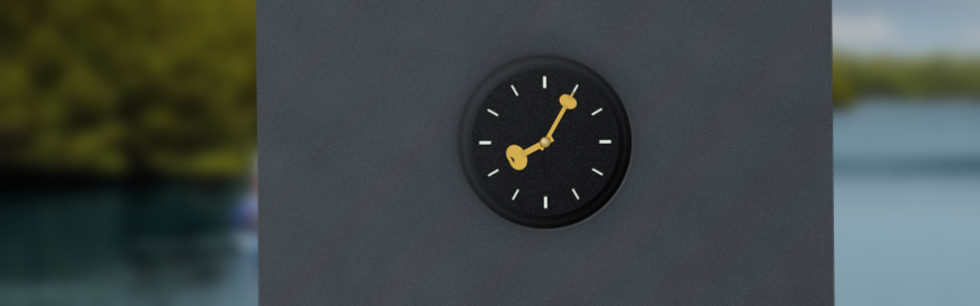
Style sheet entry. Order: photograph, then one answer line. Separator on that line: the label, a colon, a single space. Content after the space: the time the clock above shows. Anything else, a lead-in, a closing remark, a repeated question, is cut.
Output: 8:05
